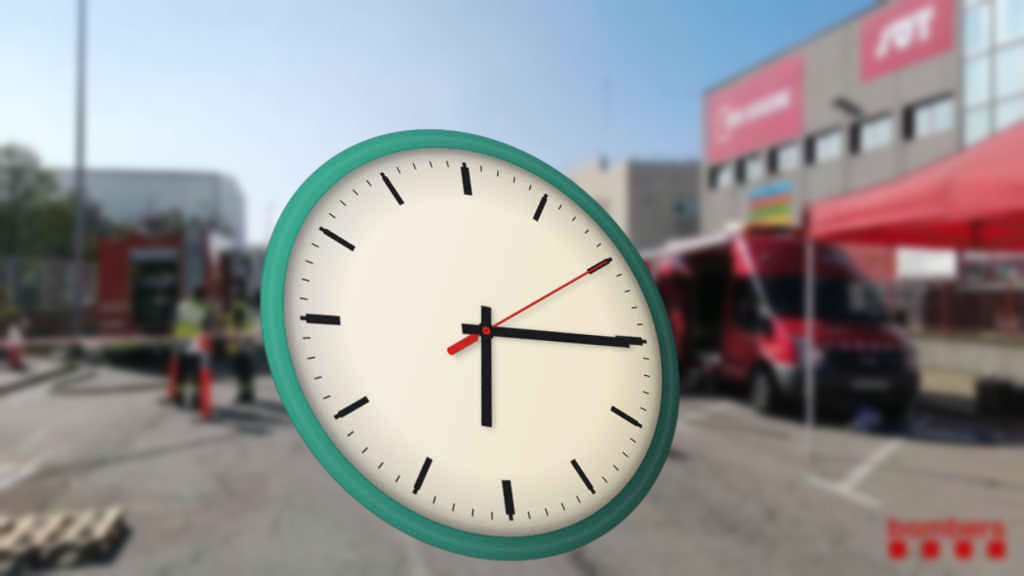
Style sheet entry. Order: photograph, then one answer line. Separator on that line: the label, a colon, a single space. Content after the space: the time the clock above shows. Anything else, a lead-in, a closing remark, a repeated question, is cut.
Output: 6:15:10
